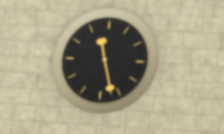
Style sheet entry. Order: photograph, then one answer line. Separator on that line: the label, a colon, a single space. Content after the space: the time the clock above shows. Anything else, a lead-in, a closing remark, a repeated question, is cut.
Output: 11:27
